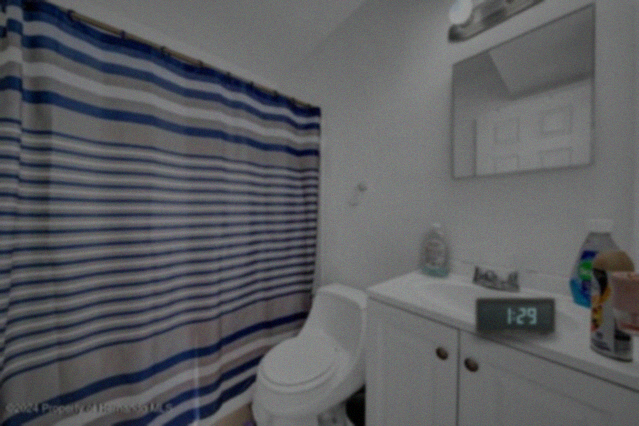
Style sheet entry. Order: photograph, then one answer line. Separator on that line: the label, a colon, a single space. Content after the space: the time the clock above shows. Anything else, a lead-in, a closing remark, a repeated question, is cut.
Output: 1:29
